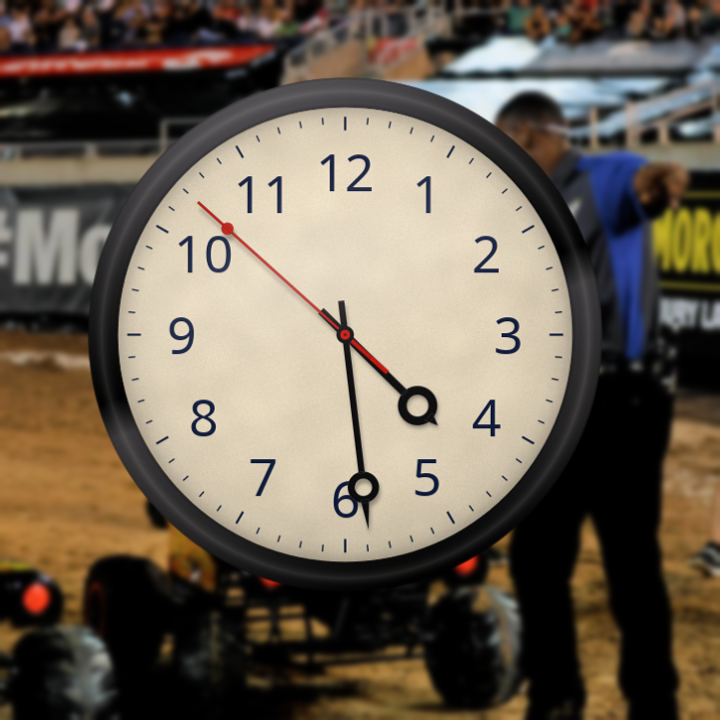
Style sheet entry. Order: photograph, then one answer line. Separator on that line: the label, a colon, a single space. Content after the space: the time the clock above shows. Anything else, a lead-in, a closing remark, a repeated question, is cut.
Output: 4:28:52
